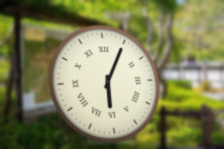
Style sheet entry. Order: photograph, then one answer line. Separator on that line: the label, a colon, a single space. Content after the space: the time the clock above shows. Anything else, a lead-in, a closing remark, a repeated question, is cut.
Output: 6:05
